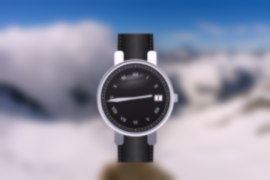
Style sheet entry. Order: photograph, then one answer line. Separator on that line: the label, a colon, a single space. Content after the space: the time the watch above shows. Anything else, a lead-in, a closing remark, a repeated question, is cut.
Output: 2:44
